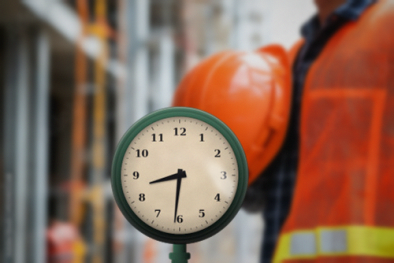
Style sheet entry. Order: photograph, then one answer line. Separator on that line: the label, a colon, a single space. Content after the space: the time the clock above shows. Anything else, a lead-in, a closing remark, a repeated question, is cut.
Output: 8:31
